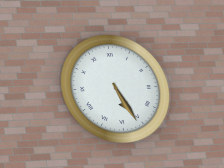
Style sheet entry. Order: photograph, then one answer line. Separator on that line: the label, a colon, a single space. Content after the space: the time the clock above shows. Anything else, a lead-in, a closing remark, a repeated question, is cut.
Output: 5:26
